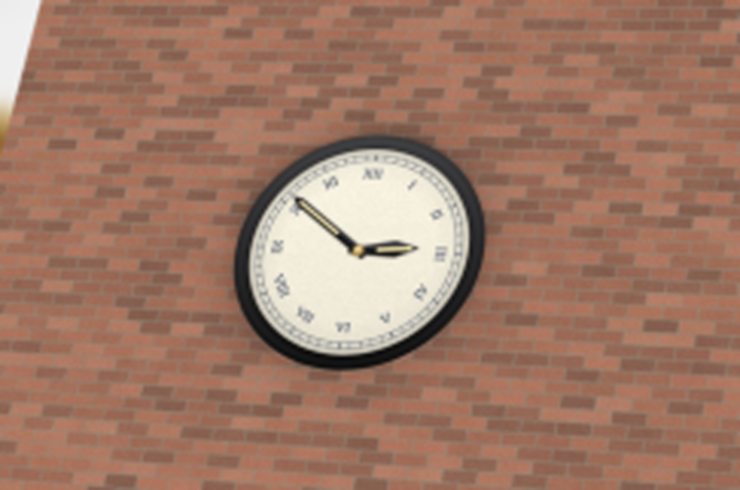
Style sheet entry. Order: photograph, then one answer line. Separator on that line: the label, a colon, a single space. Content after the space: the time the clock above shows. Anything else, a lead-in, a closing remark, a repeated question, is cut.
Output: 2:51
